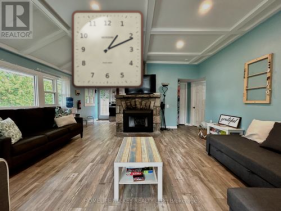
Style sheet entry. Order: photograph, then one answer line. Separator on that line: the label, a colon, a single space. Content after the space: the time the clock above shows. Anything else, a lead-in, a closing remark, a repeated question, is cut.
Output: 1:11
